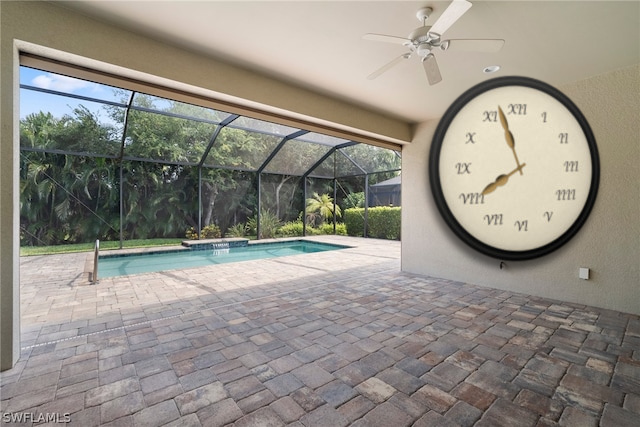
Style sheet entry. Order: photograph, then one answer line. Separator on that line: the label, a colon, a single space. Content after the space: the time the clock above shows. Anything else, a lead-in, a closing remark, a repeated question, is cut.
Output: 7:57
